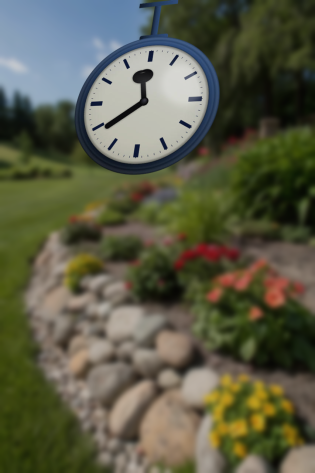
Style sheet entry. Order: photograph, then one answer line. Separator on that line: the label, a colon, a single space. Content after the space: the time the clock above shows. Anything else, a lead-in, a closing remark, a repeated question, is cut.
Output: 11:39
